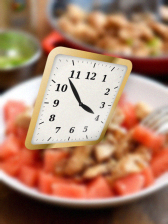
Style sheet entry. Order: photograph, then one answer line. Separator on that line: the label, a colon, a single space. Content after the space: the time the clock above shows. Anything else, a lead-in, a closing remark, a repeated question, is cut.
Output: 3:53
